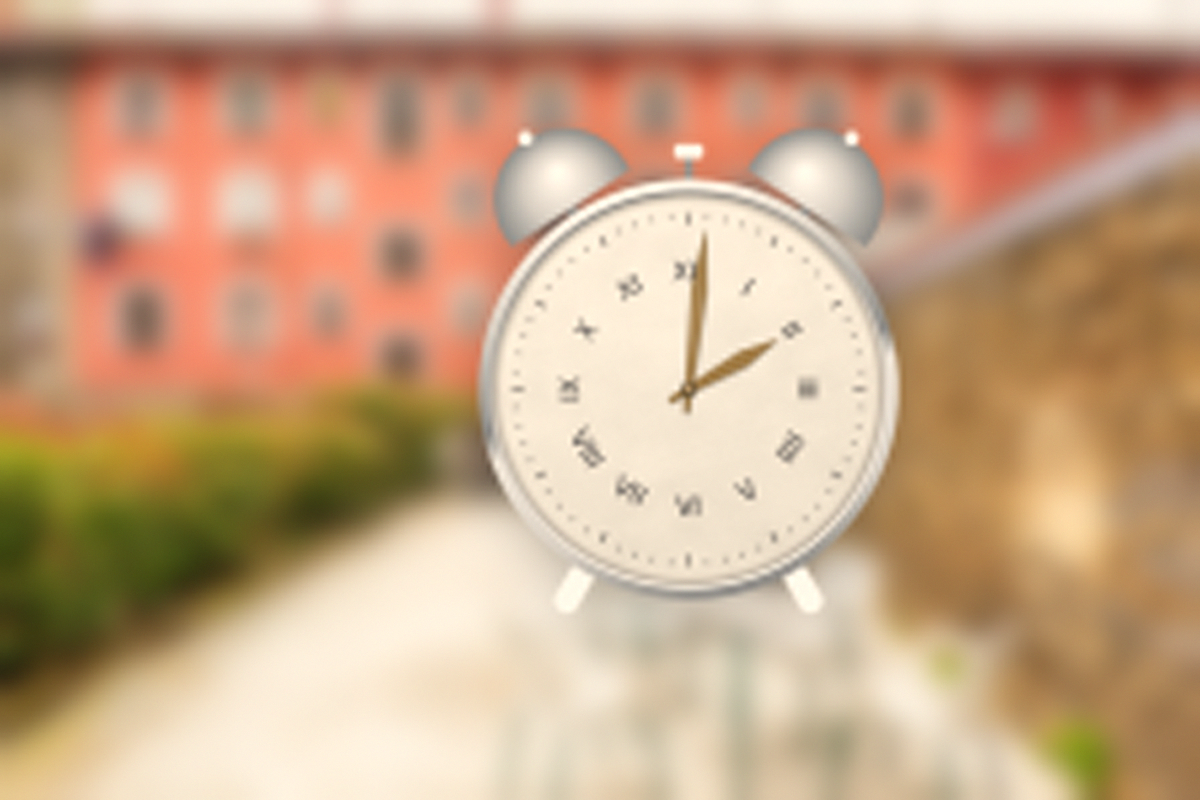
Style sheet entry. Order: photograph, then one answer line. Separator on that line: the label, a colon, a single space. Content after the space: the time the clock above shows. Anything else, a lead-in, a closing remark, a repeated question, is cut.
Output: 2:01
